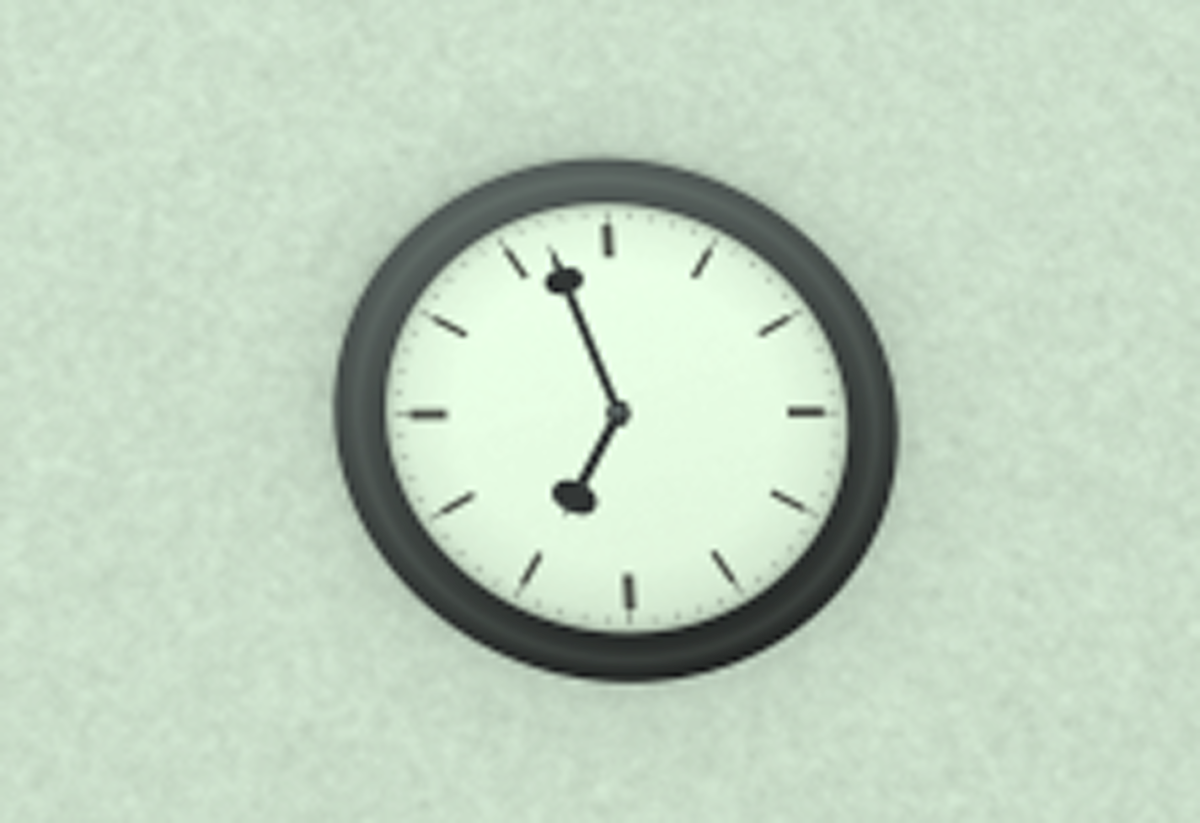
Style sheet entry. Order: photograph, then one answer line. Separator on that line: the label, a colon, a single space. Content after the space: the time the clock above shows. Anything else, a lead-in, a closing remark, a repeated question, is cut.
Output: 6:57
